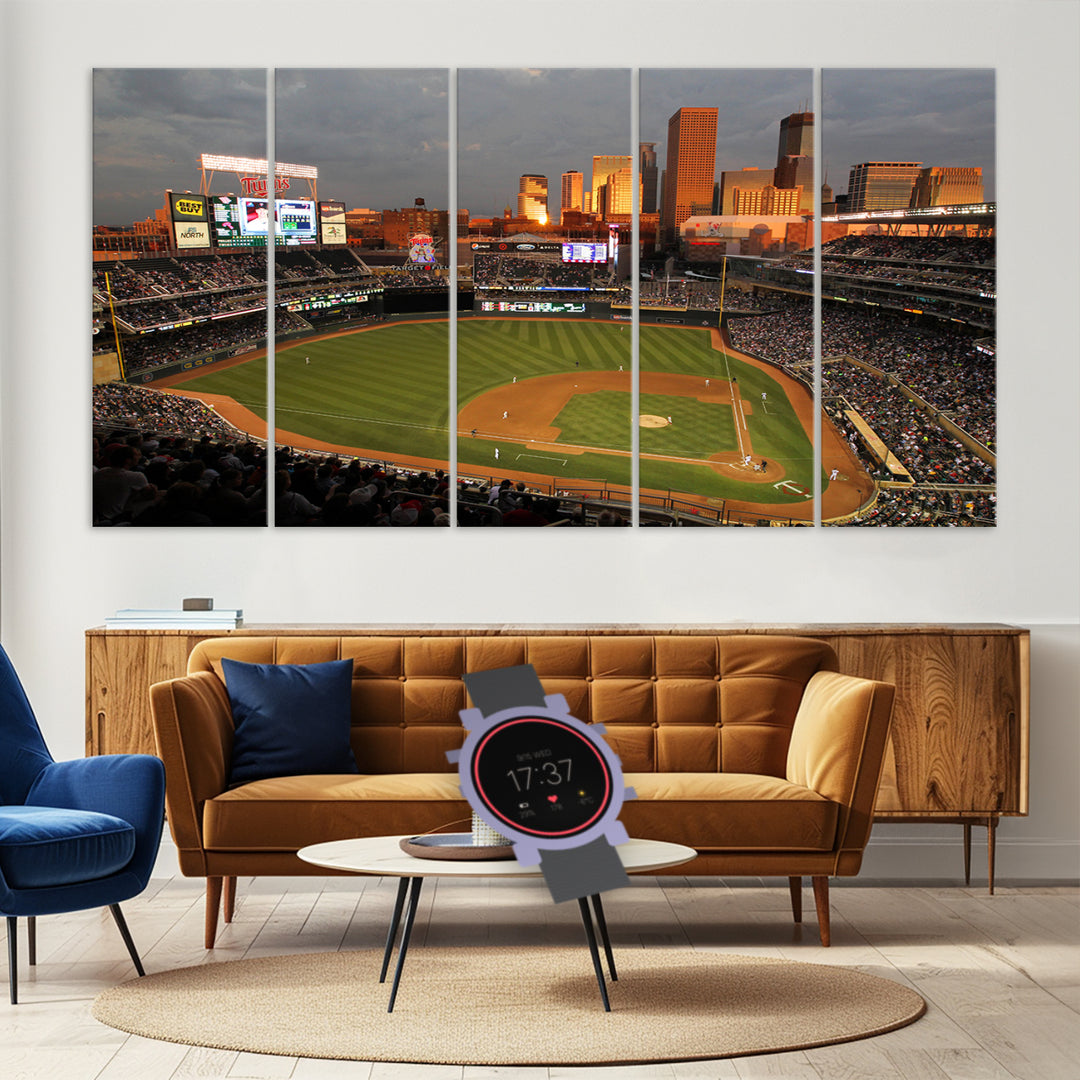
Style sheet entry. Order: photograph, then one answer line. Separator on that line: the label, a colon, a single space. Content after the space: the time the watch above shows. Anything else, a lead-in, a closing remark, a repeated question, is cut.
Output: 17:37
